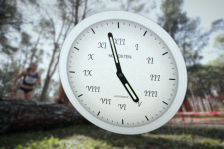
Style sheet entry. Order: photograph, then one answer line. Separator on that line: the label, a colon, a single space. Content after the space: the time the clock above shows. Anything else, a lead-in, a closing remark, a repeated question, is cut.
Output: 4:58
